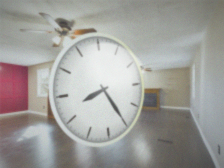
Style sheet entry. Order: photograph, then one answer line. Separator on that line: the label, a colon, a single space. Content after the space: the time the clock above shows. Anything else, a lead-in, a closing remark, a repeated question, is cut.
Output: 8:25
